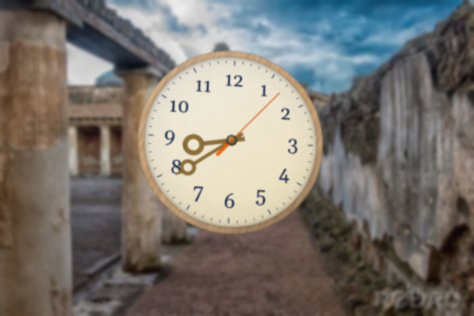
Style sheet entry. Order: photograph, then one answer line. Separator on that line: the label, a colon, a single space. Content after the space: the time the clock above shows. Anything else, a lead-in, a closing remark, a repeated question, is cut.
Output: 8:39:07
